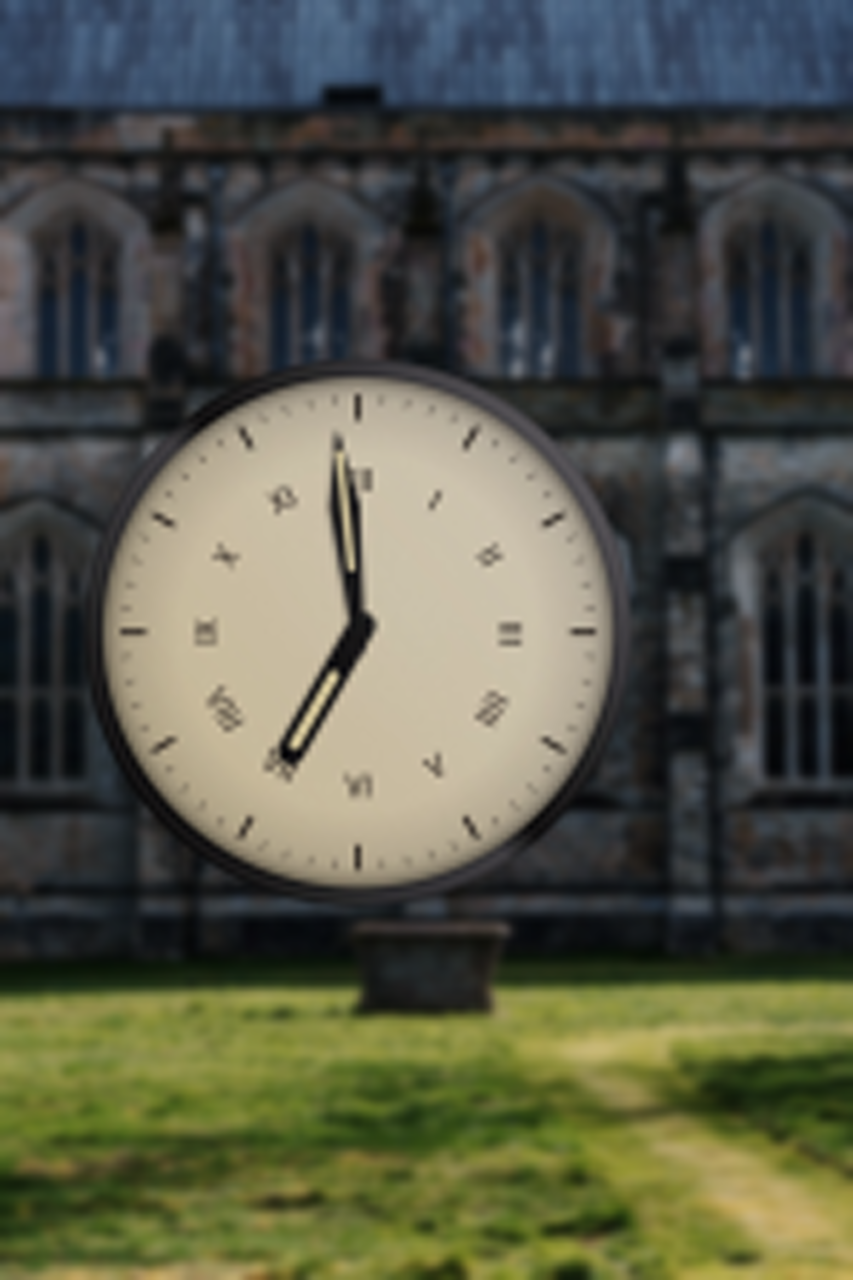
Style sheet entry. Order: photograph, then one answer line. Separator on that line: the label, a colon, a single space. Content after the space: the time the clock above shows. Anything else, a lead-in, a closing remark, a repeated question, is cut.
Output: 6:59
